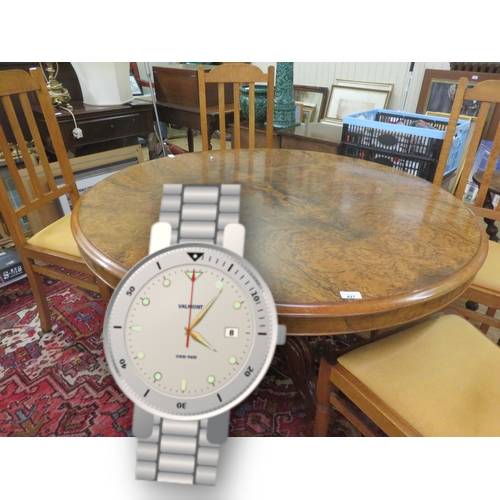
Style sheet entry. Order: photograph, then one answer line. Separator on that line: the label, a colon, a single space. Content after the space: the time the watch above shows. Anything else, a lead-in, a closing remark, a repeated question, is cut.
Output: 4:06:00
